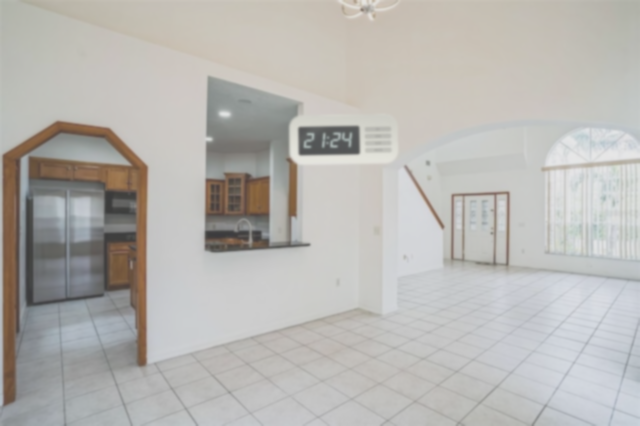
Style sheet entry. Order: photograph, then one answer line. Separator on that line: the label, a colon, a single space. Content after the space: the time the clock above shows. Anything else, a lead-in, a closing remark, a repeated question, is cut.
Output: 21:24
